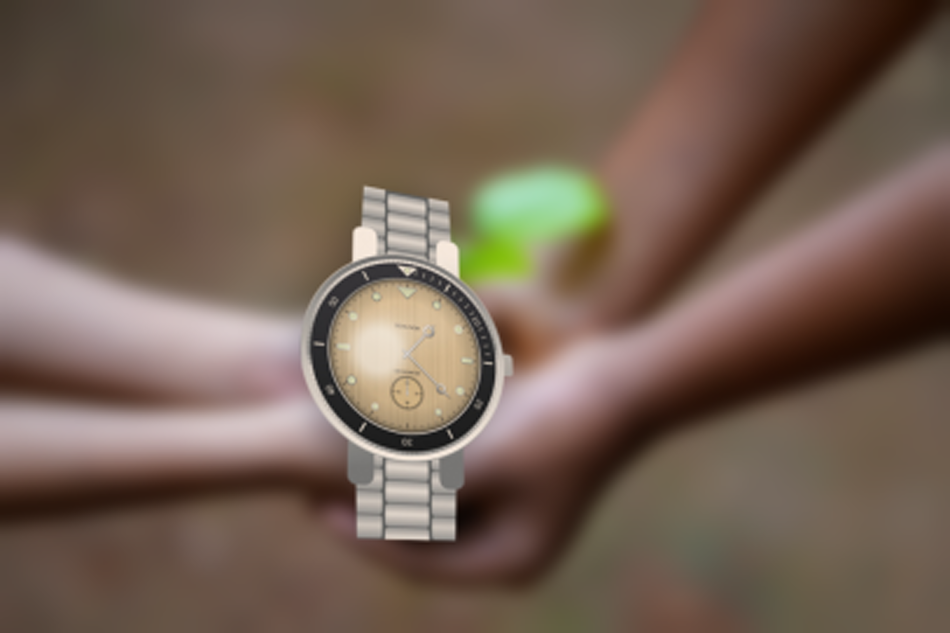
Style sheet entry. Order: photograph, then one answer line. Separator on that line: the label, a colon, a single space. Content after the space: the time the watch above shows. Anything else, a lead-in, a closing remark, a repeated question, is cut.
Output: 1:22
